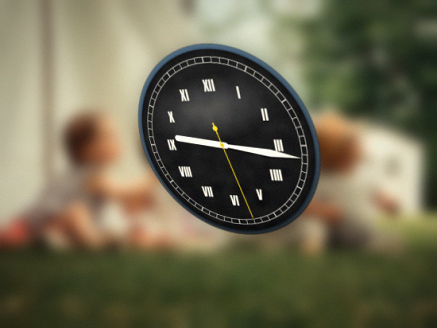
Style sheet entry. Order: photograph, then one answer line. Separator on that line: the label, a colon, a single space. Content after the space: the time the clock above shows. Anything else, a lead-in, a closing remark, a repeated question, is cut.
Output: 9:16:28
